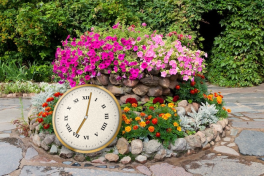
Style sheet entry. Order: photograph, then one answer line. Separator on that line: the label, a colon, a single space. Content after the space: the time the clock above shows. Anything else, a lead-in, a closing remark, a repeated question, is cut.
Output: 7:02
